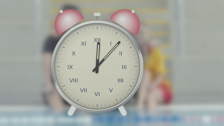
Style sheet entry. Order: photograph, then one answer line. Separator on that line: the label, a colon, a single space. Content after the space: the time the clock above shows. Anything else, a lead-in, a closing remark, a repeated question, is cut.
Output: 12:07
